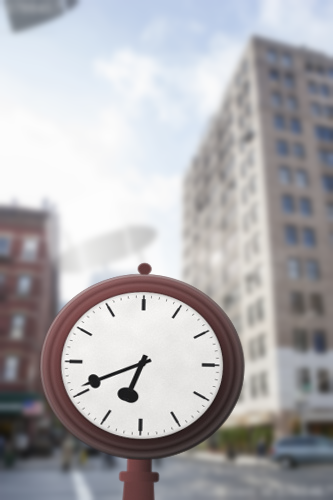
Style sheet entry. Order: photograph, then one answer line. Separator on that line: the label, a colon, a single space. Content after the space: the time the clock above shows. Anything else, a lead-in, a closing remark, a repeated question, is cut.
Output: 6:41
